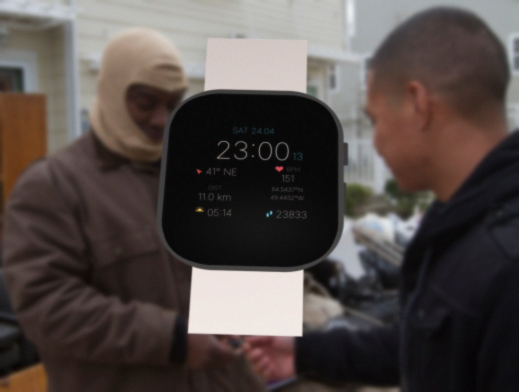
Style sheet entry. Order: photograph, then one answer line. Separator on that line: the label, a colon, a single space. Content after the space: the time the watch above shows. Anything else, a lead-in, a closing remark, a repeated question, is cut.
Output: 23:00:13
